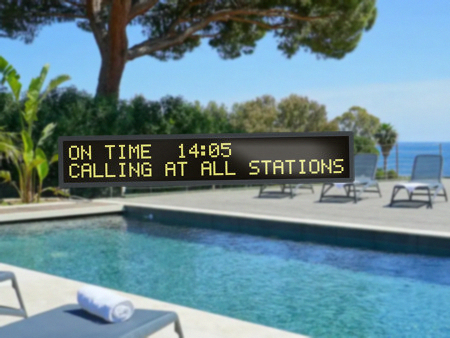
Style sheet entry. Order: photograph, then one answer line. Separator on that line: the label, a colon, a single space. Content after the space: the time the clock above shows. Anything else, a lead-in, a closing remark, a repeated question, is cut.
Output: 14:05
